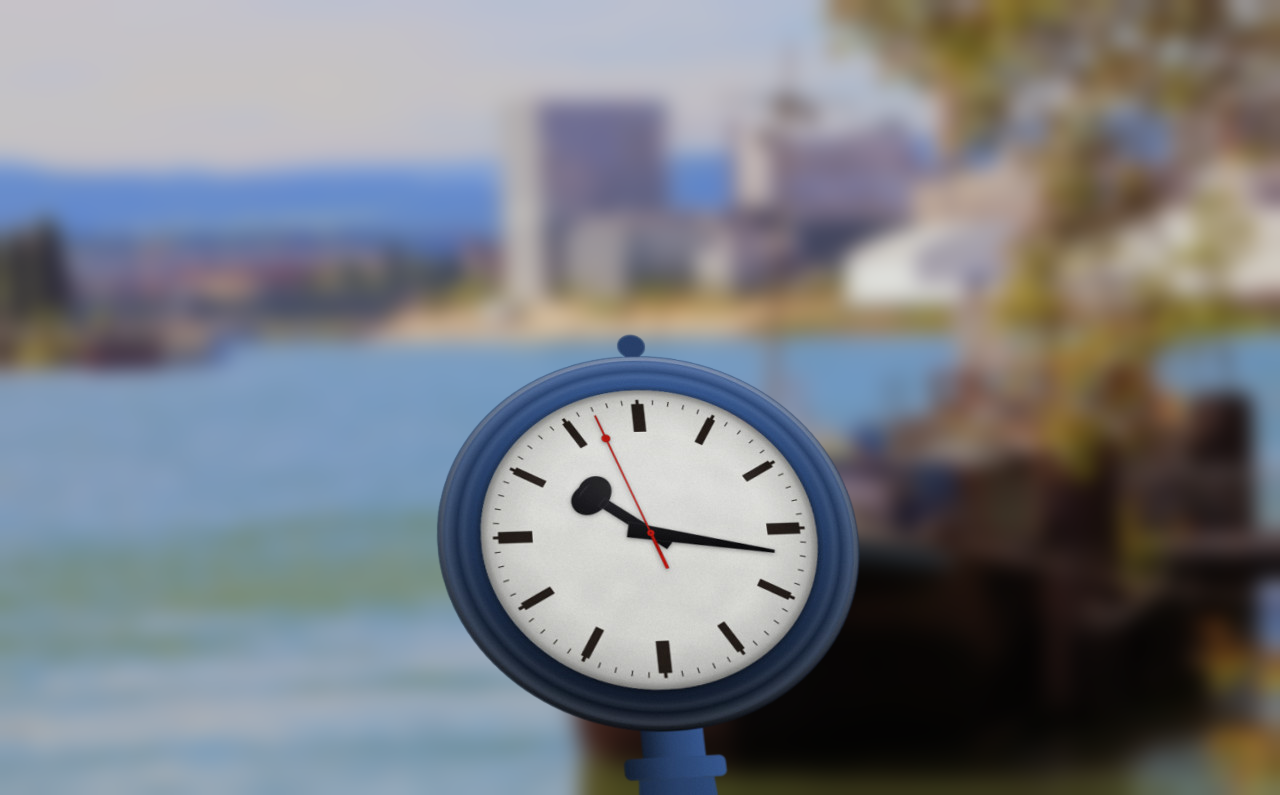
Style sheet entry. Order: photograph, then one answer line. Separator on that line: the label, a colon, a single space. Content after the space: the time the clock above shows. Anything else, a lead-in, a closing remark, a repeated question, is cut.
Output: 10:16:57
